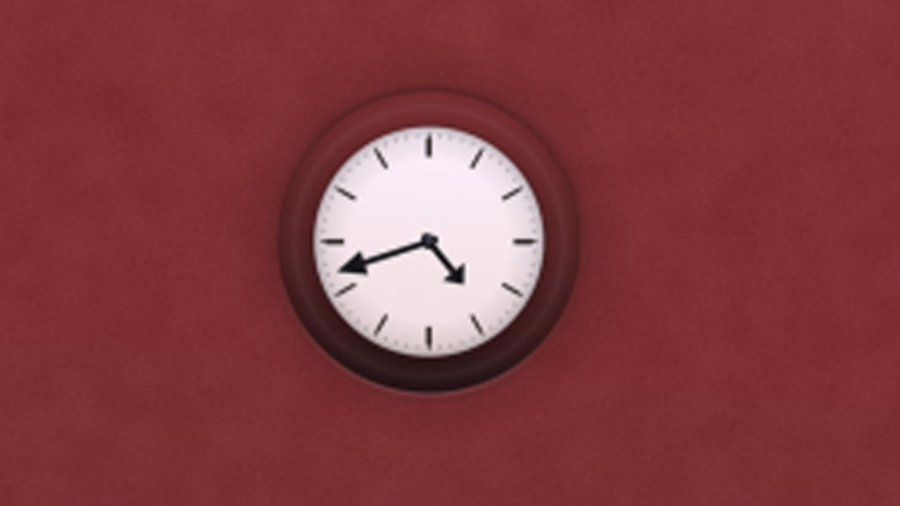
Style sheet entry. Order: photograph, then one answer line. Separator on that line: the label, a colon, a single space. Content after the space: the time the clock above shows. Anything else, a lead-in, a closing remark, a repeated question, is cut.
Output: 4:42
